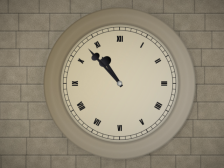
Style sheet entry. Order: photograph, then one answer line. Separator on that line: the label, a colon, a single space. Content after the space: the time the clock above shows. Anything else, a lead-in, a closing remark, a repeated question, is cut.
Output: 10:53
